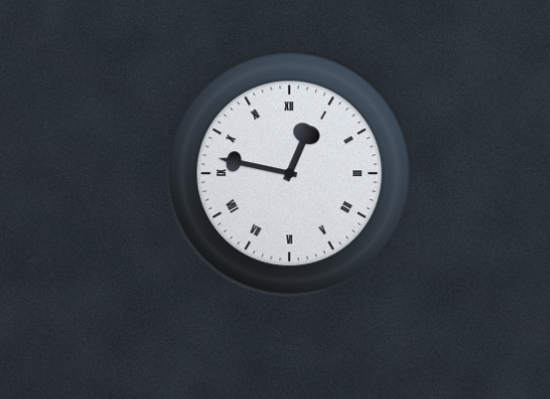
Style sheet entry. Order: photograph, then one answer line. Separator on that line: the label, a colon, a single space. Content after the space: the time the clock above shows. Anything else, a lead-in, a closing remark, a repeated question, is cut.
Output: 12:47
